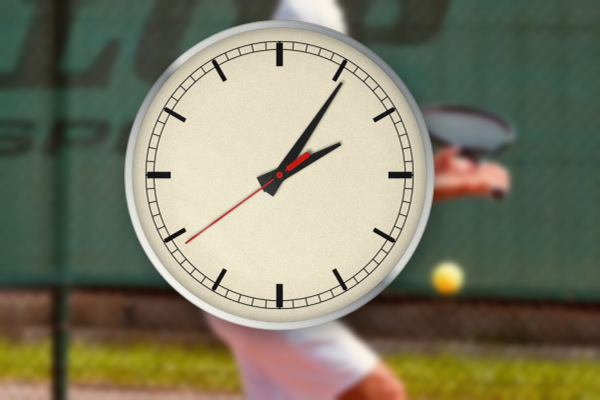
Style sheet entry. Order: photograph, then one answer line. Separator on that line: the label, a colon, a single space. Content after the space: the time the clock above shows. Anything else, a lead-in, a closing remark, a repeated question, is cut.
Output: 2:05:39
